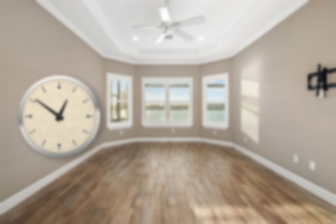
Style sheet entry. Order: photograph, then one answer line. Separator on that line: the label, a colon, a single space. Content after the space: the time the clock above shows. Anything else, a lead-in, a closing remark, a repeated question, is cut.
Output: 12:51
